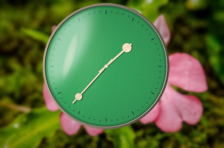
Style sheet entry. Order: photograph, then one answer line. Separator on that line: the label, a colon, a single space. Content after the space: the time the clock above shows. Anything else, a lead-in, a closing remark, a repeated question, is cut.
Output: 1:37
